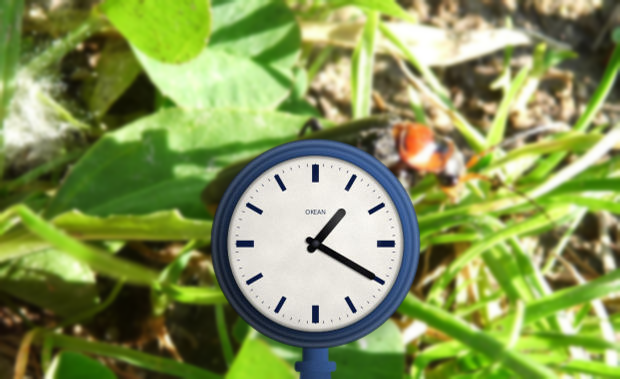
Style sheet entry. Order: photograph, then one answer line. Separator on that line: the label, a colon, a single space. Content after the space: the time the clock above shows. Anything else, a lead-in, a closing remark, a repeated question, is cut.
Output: 1:20
